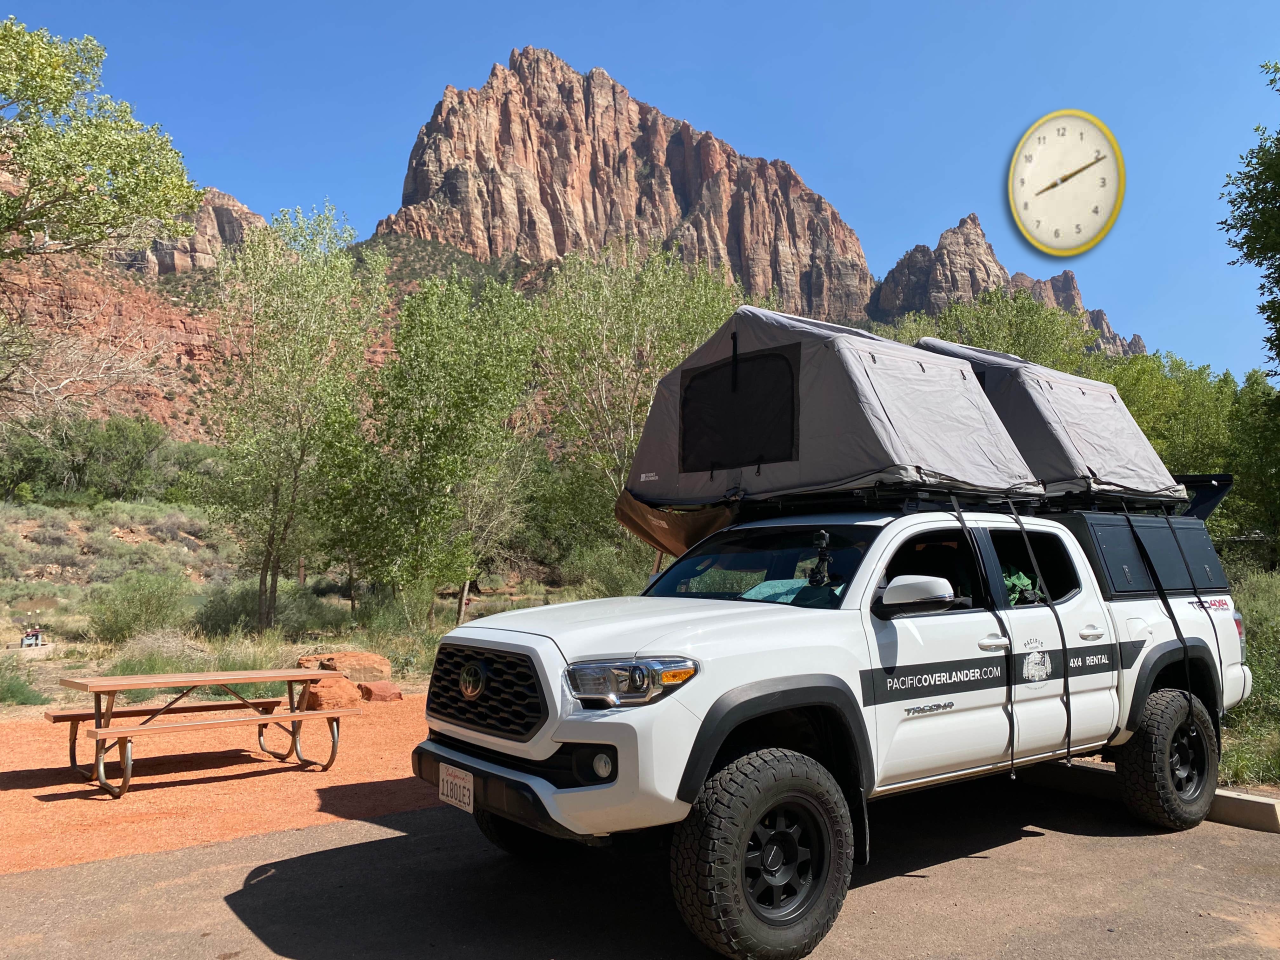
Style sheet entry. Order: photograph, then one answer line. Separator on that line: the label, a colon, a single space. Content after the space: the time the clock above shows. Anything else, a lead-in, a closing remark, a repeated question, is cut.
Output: 8:11
